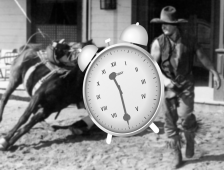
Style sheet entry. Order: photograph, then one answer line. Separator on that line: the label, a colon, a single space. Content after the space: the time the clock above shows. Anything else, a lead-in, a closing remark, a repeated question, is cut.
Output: 11:30
